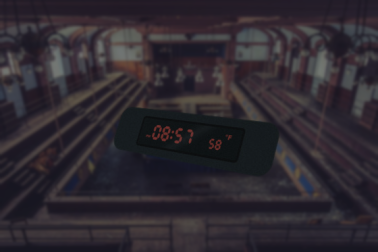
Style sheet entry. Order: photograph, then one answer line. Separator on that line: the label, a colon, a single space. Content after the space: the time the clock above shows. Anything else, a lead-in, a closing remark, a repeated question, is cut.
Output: 8:57
